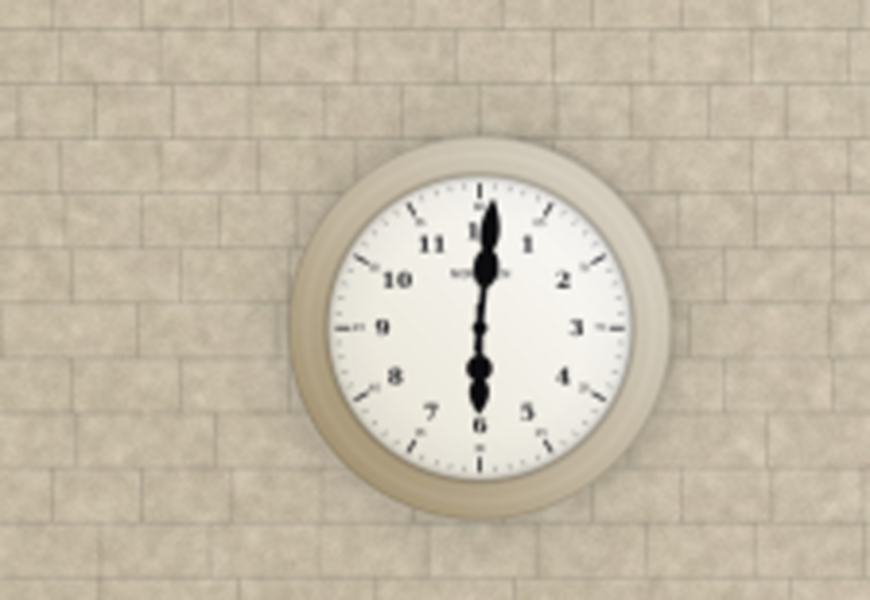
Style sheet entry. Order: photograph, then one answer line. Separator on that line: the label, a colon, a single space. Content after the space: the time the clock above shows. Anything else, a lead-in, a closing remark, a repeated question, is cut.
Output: 6:01
